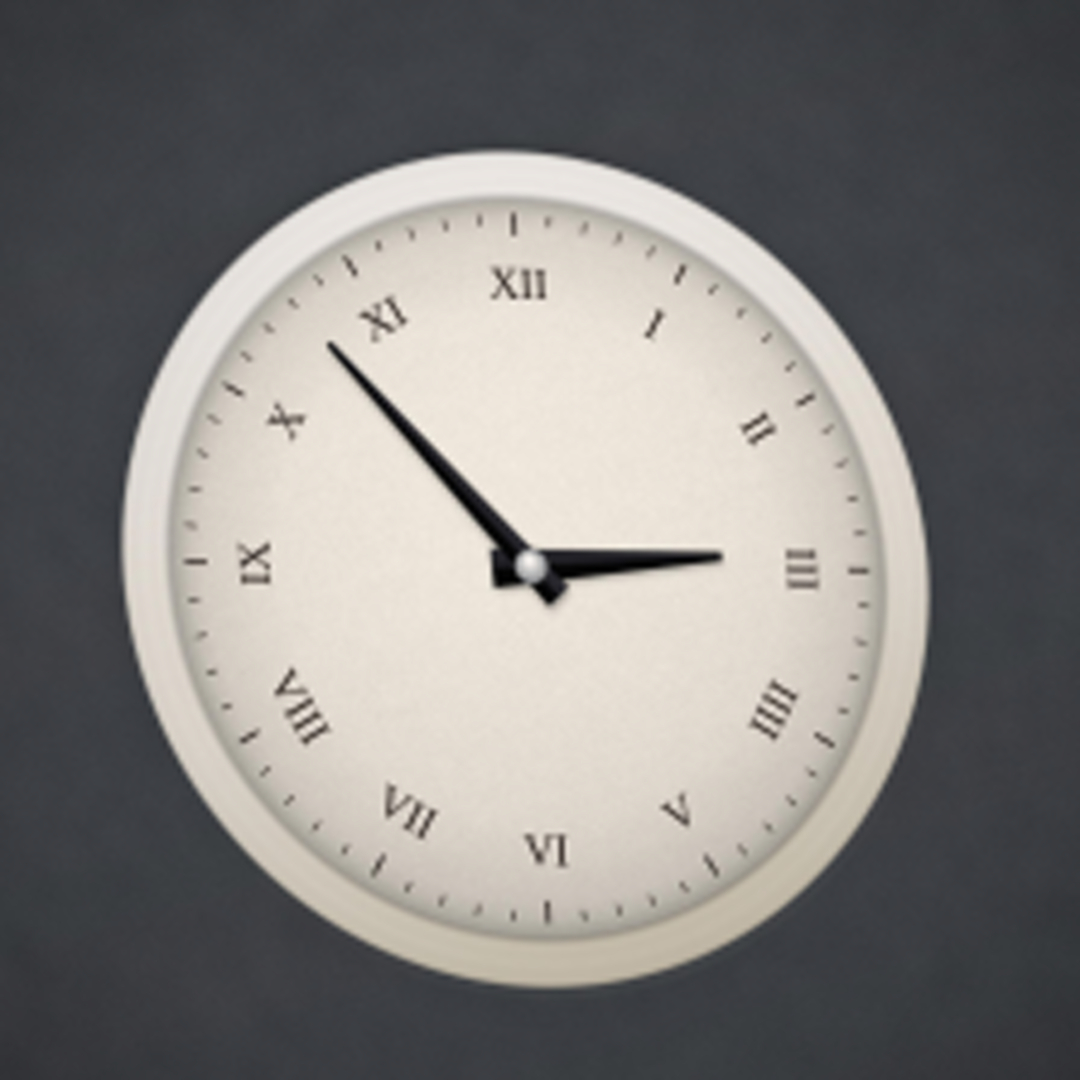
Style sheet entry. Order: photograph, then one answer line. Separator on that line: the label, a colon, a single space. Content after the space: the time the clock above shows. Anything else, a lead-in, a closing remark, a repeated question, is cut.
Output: 2:53
